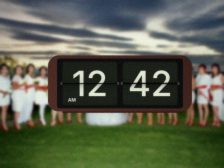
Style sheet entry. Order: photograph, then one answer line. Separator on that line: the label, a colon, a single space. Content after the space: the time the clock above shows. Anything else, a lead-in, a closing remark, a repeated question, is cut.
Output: 12:42
